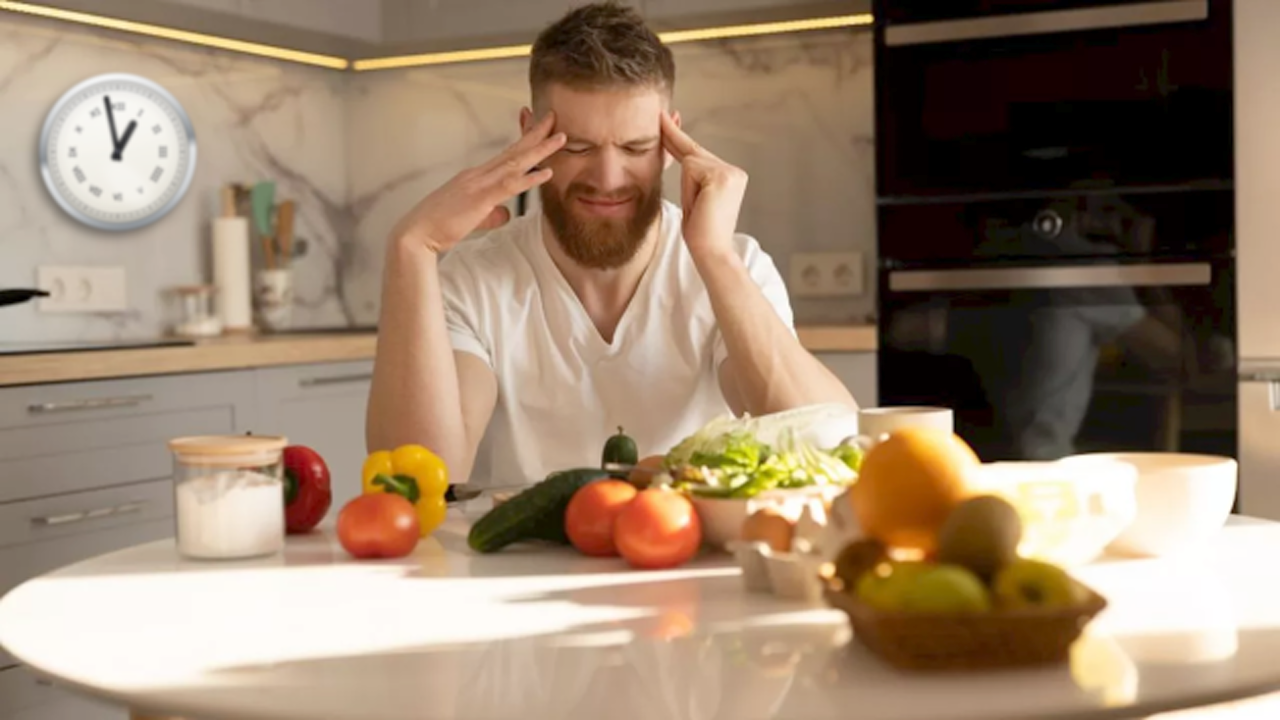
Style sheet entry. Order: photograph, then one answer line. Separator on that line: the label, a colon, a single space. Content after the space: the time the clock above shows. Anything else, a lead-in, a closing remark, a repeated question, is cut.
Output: 12:58
